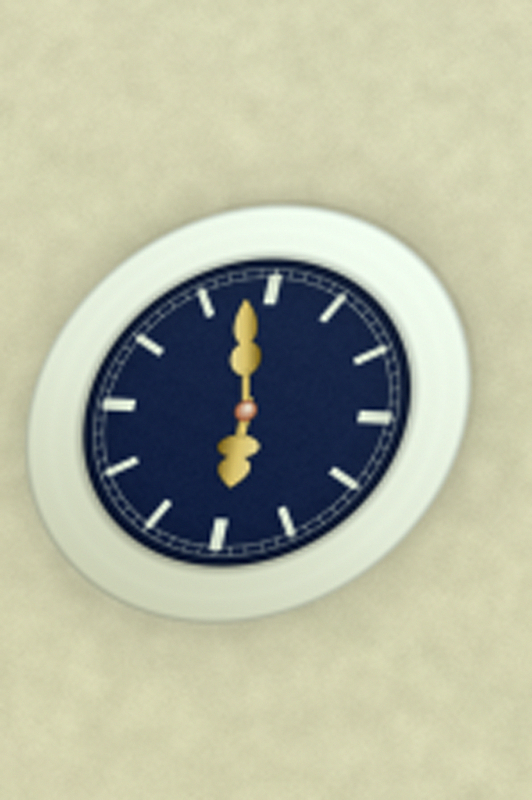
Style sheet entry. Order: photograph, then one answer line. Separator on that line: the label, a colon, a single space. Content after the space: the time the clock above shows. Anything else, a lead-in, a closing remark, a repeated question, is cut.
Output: 5:58
